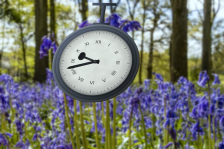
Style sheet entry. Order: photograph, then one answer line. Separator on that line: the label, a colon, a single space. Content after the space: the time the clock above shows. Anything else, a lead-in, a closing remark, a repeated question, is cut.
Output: 9:42
